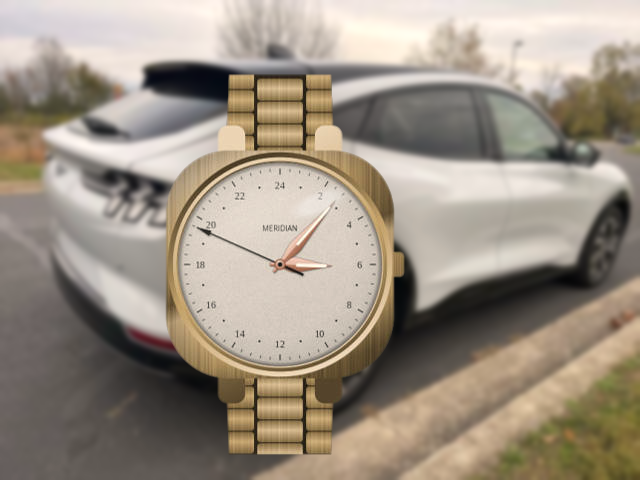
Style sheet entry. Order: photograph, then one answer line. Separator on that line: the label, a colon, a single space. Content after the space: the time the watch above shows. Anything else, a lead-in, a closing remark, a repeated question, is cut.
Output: 6:06:49
